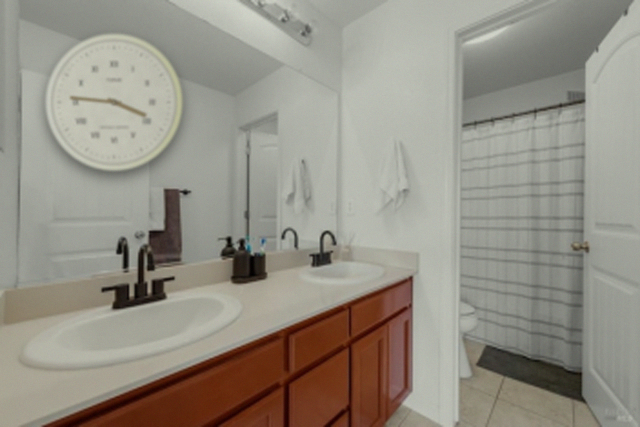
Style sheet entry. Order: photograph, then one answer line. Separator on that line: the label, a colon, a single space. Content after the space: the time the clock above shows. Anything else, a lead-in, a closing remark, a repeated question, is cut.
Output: 3:46
